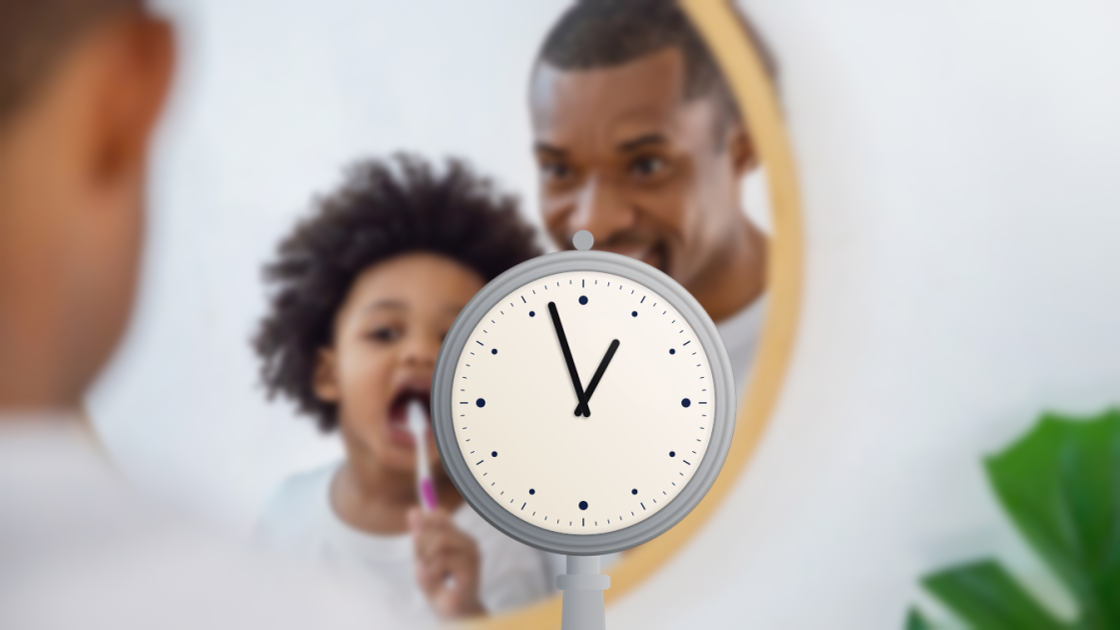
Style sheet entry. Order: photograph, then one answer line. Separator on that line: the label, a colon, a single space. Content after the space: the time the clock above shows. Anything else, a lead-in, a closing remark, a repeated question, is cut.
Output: 12:57
